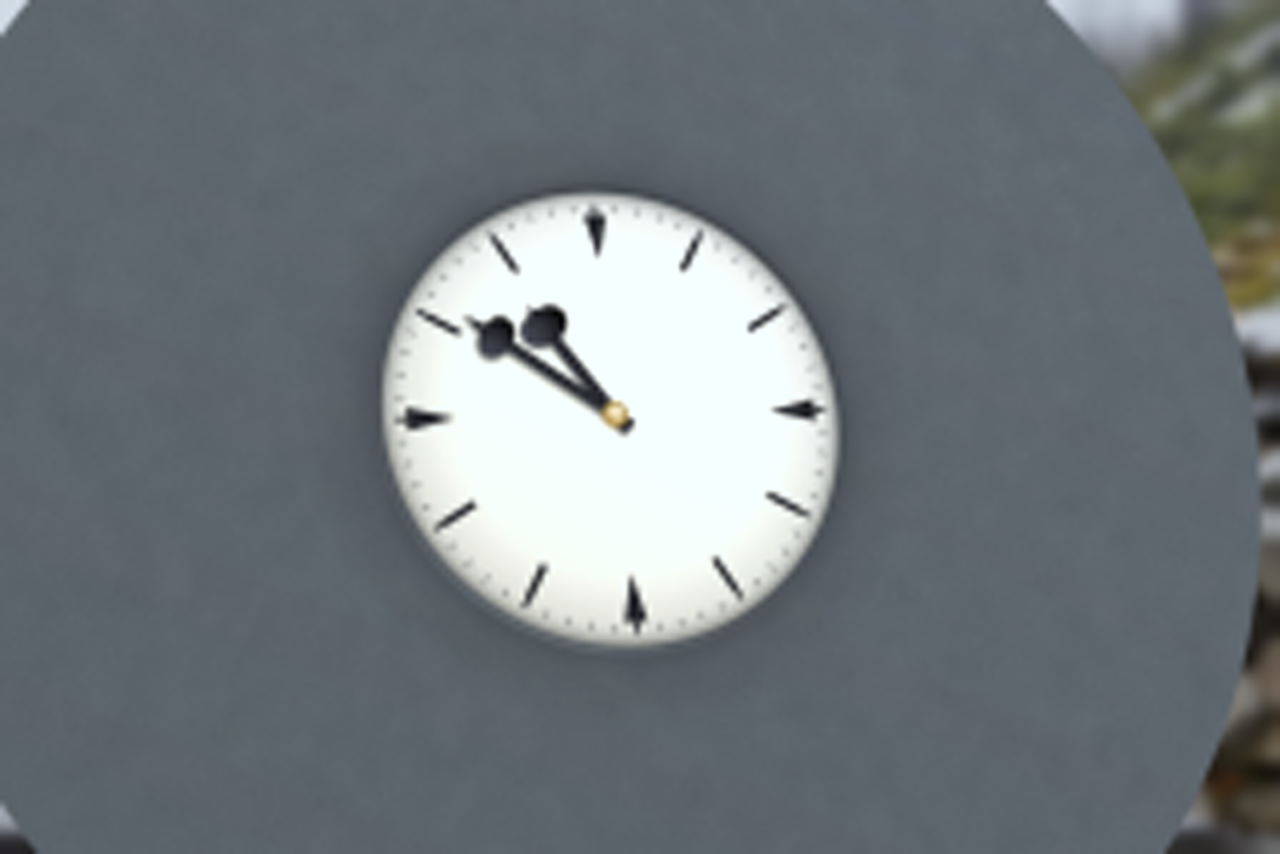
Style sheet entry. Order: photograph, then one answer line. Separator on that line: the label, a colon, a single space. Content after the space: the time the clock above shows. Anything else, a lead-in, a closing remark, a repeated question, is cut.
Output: 10:51
